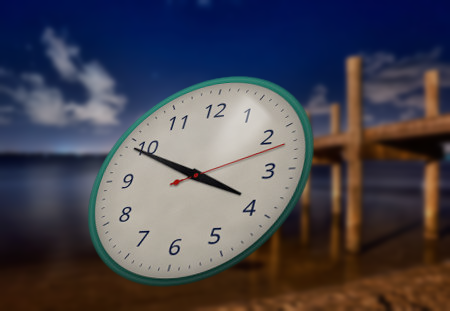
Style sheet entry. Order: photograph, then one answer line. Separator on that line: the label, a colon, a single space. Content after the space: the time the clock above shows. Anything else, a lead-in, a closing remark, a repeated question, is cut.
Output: 3:49:12
